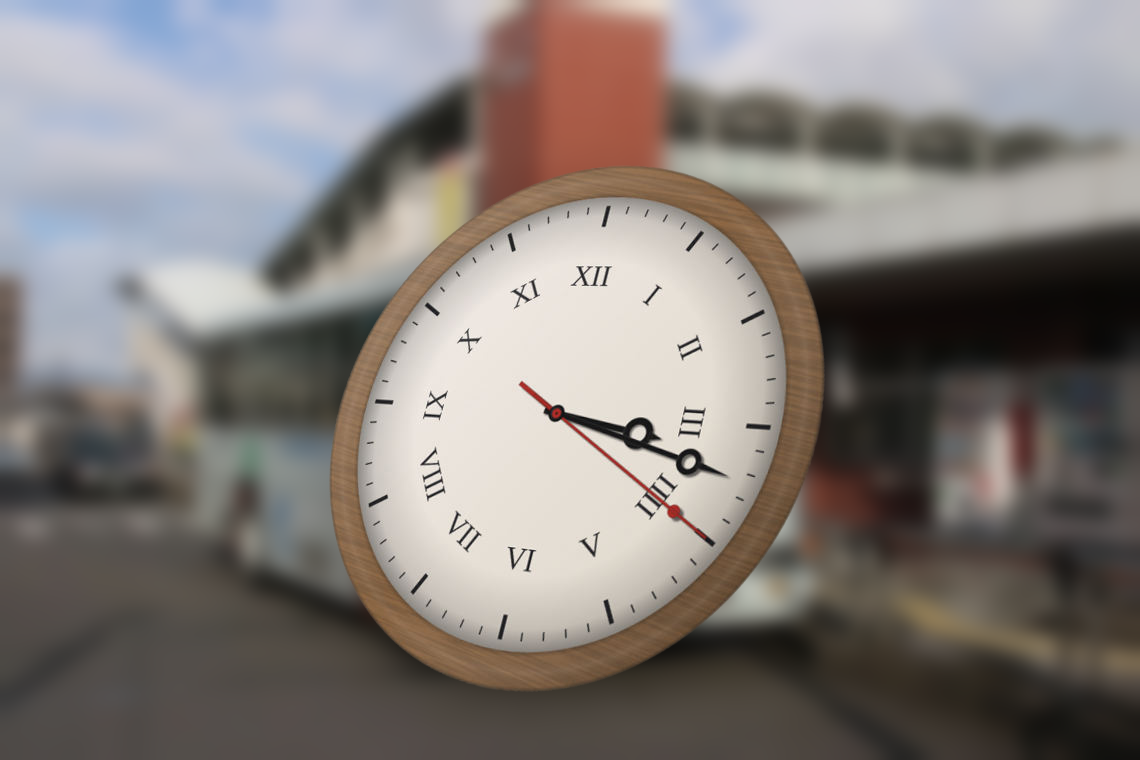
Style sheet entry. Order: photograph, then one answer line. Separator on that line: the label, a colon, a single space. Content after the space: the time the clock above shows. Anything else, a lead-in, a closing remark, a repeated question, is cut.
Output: 3:17:20
